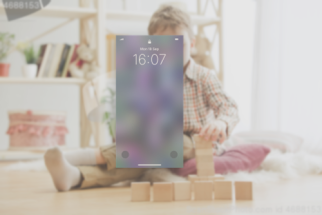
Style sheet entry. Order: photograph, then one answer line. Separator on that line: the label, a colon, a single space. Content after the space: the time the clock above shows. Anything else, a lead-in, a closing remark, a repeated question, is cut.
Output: 16:07
